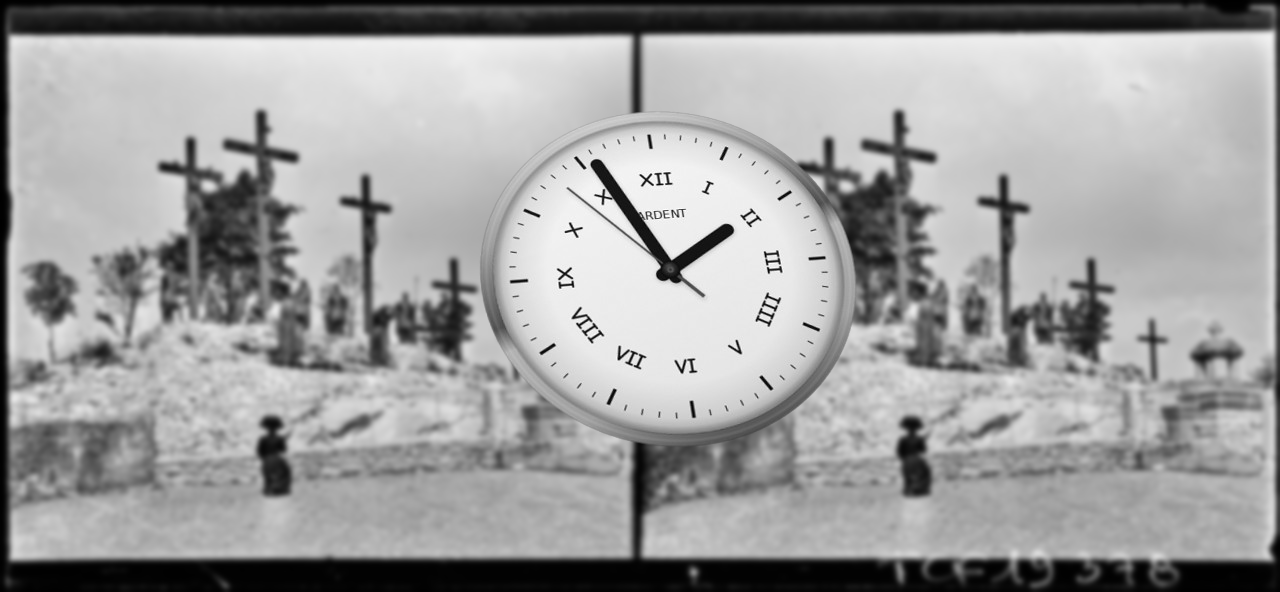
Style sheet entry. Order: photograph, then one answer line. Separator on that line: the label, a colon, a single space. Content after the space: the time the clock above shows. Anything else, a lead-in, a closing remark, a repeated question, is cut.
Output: 1:55:53
